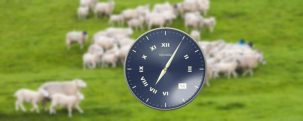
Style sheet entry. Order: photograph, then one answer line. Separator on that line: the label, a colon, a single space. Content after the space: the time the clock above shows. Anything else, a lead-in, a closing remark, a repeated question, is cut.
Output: 7:05
